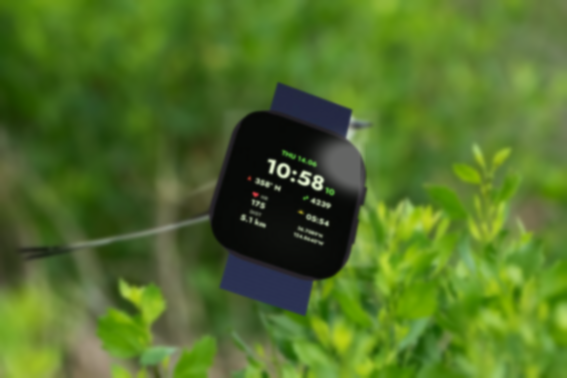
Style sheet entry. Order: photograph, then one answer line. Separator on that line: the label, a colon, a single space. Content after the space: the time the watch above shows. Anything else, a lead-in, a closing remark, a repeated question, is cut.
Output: 10:58
